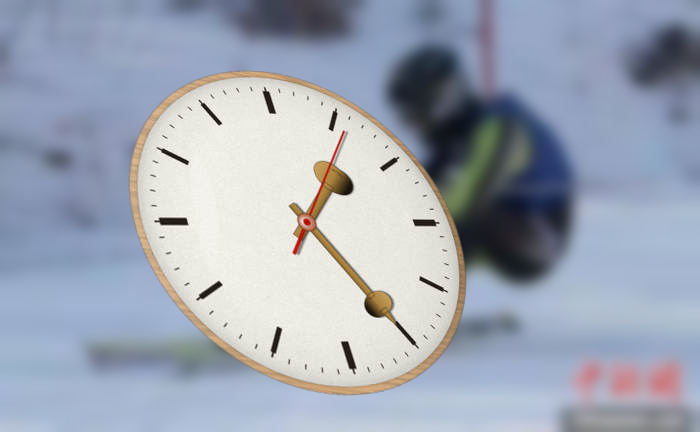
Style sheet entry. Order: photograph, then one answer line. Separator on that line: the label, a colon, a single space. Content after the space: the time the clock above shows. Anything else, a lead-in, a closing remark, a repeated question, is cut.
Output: 1:25:06
